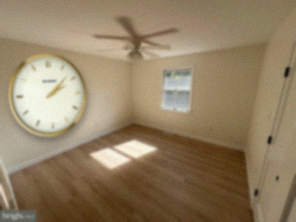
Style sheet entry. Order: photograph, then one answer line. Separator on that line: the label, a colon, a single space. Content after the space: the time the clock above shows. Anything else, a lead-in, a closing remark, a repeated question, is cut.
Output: 2:08
